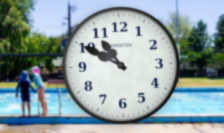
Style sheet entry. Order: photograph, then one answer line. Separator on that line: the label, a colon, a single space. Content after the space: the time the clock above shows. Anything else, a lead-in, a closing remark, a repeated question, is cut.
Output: 10:50
